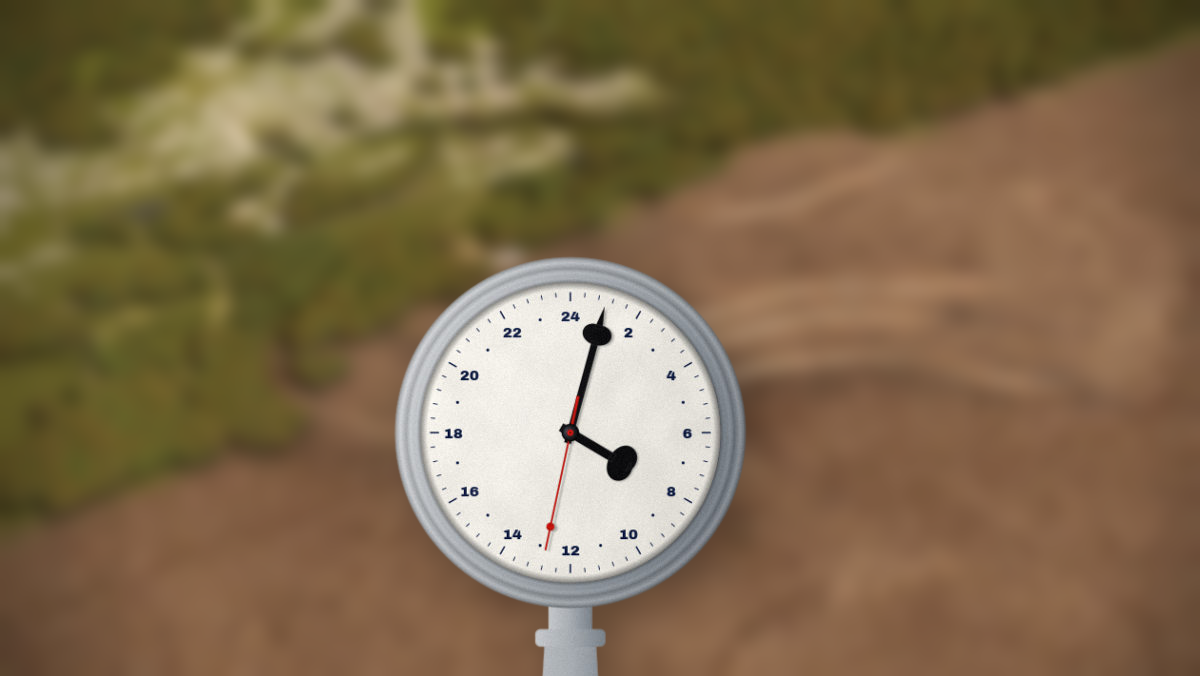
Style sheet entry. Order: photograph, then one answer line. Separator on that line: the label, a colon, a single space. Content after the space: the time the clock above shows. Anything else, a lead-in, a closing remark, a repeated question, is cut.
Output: 8:02:32
